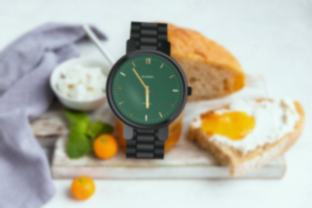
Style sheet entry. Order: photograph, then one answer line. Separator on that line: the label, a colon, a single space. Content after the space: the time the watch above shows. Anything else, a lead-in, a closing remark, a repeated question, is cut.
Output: 5:54
